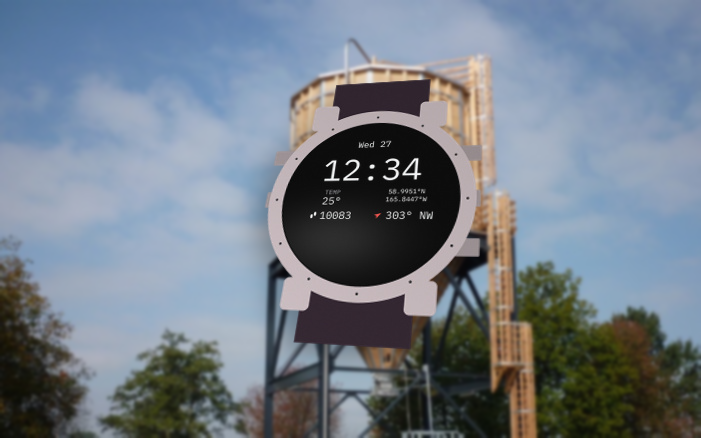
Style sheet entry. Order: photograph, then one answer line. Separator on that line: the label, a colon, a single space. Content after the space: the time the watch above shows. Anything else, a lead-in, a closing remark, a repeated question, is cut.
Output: 12:34
